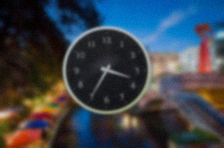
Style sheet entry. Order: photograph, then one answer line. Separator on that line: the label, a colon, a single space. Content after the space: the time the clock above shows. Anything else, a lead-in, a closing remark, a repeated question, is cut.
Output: 3:35
